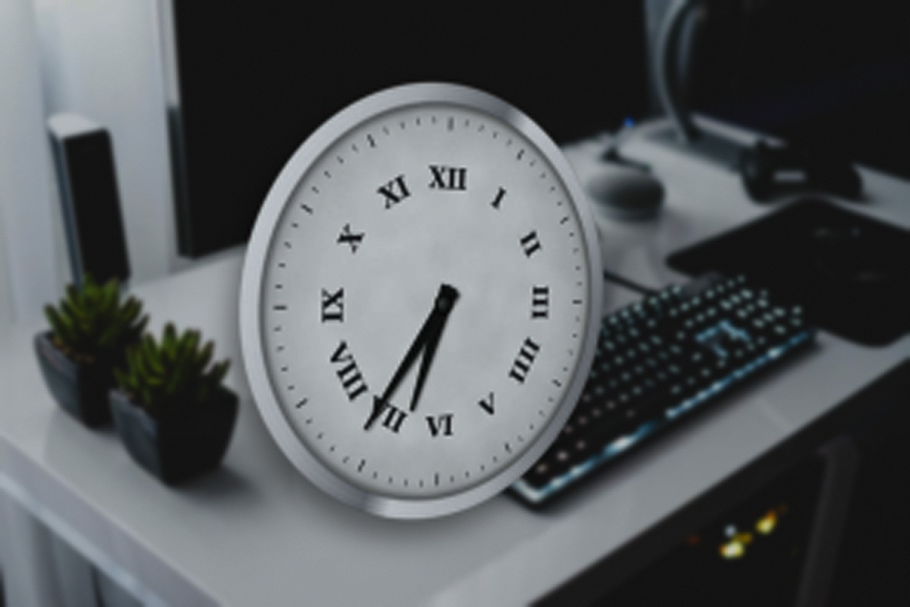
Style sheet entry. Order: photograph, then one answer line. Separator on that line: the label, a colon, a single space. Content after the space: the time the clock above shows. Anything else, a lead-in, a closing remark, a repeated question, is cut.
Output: 6:36
